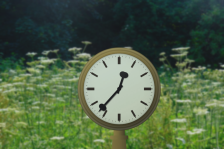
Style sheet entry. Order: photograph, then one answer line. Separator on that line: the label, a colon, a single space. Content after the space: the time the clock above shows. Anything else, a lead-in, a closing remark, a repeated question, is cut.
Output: 12:37
